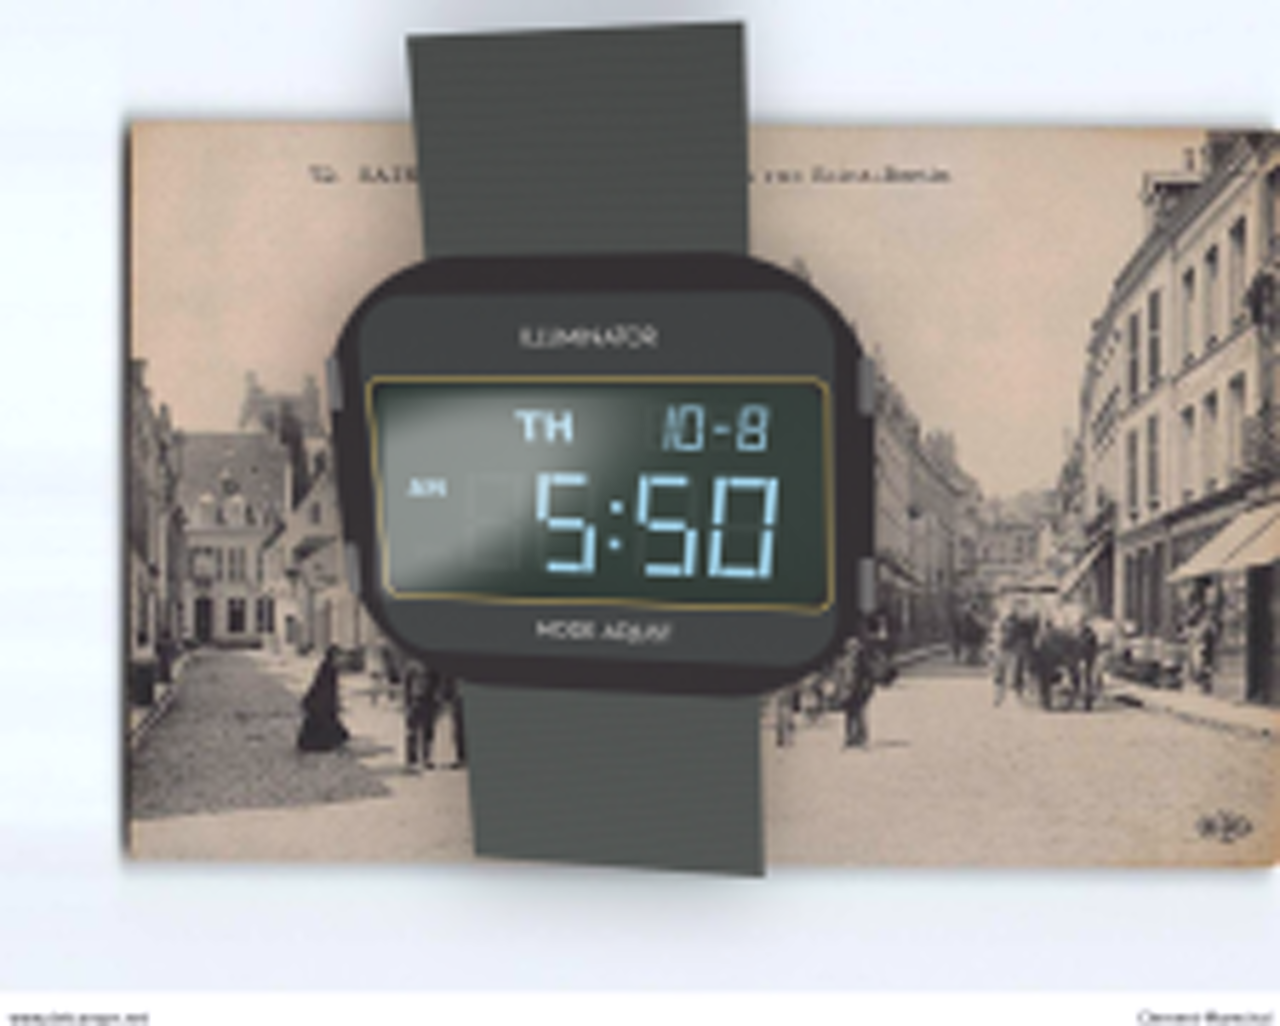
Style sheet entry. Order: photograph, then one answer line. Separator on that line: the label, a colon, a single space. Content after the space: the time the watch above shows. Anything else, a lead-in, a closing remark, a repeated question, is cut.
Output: 5:50
